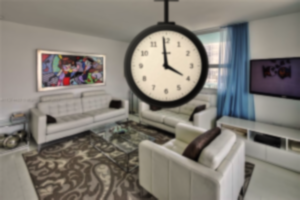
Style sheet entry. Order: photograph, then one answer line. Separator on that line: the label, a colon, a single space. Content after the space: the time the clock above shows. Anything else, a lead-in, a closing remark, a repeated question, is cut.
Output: 3:59
